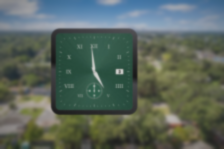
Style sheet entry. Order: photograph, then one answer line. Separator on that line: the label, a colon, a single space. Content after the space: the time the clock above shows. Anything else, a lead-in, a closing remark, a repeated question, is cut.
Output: 4:59
